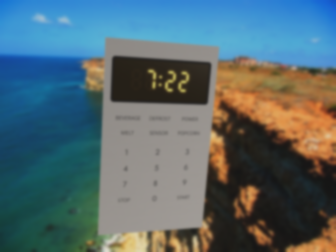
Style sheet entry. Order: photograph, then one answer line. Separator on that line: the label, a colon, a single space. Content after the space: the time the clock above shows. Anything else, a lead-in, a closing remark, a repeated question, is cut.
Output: 7:22
